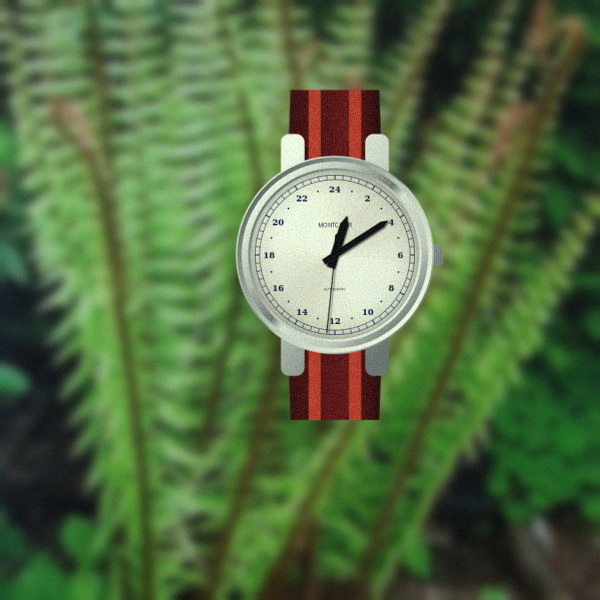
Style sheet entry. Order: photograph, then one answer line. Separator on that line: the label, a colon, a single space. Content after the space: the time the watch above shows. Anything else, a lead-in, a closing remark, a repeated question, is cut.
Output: 1:09:31
